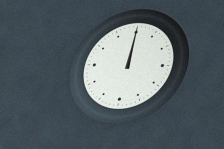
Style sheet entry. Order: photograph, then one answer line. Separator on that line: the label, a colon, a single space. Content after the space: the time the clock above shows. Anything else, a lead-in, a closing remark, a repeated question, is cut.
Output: 12:00
